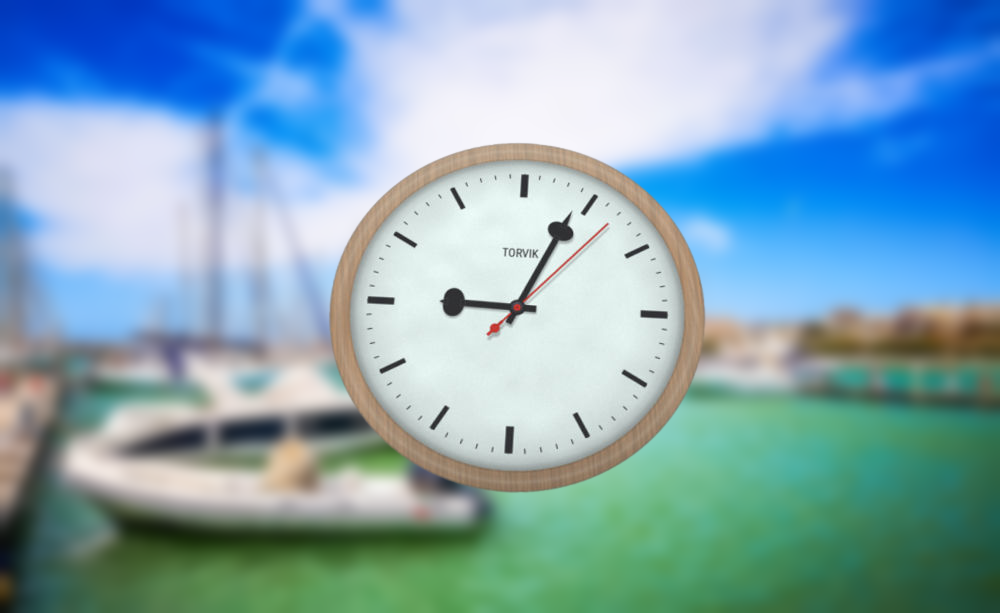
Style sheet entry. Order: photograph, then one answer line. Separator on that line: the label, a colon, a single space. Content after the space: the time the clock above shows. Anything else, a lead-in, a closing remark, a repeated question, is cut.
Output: 9:04:07
